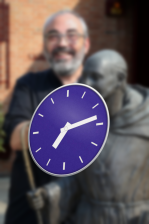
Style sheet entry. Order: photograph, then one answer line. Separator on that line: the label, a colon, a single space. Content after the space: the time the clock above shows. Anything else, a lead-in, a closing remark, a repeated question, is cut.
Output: 7:13
